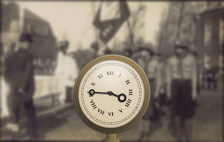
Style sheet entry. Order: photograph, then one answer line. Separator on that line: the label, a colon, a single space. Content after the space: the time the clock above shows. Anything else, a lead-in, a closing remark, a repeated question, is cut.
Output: 3:46
